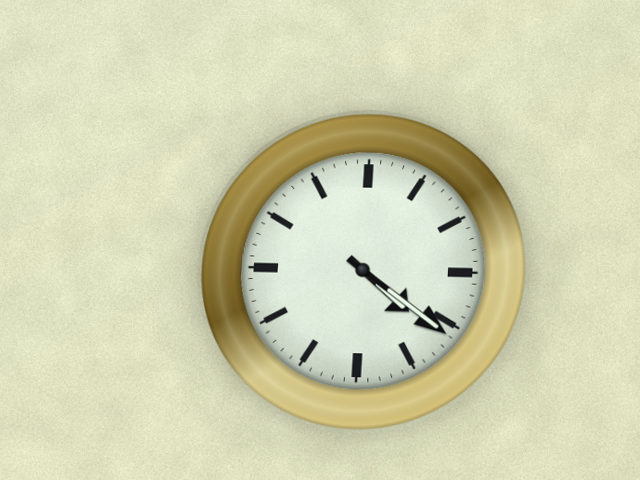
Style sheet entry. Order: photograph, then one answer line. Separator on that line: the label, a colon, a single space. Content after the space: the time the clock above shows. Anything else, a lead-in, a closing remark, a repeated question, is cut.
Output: 4:21
